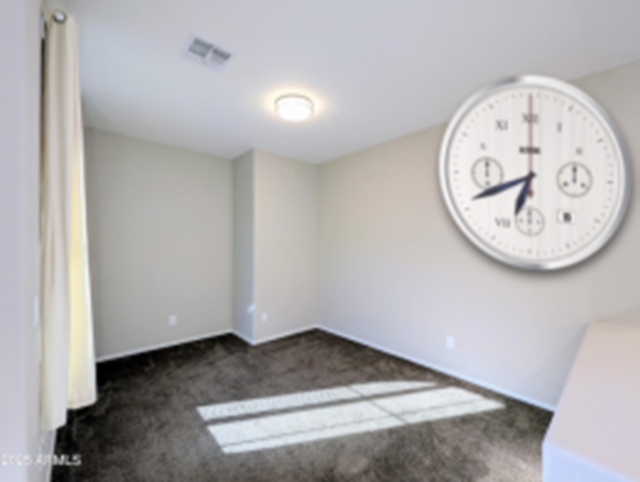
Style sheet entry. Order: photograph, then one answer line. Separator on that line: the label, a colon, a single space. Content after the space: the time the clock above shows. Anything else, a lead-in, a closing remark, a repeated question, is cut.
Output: 6:41
